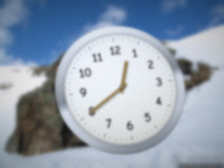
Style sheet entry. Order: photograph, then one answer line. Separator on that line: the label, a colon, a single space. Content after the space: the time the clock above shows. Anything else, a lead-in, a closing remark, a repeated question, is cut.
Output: 12:40
